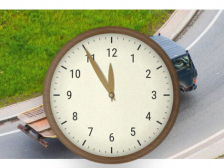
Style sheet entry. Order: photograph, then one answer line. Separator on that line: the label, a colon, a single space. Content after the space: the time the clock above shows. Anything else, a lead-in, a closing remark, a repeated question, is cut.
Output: 11:55
